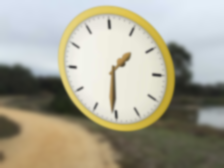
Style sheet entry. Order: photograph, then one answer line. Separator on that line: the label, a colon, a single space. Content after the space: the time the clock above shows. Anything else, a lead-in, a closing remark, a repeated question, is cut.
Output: 1:31
